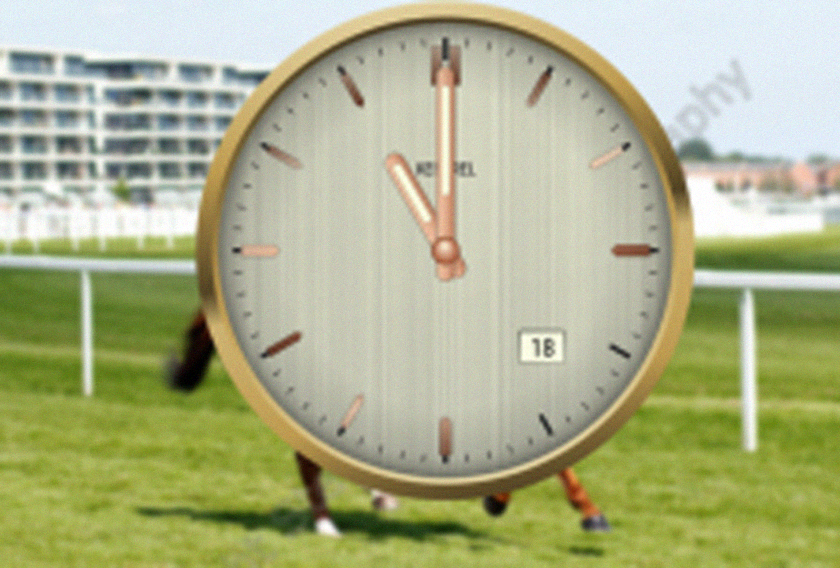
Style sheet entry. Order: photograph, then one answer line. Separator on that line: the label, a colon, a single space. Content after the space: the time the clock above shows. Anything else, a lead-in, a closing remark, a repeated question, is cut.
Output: 11:00
